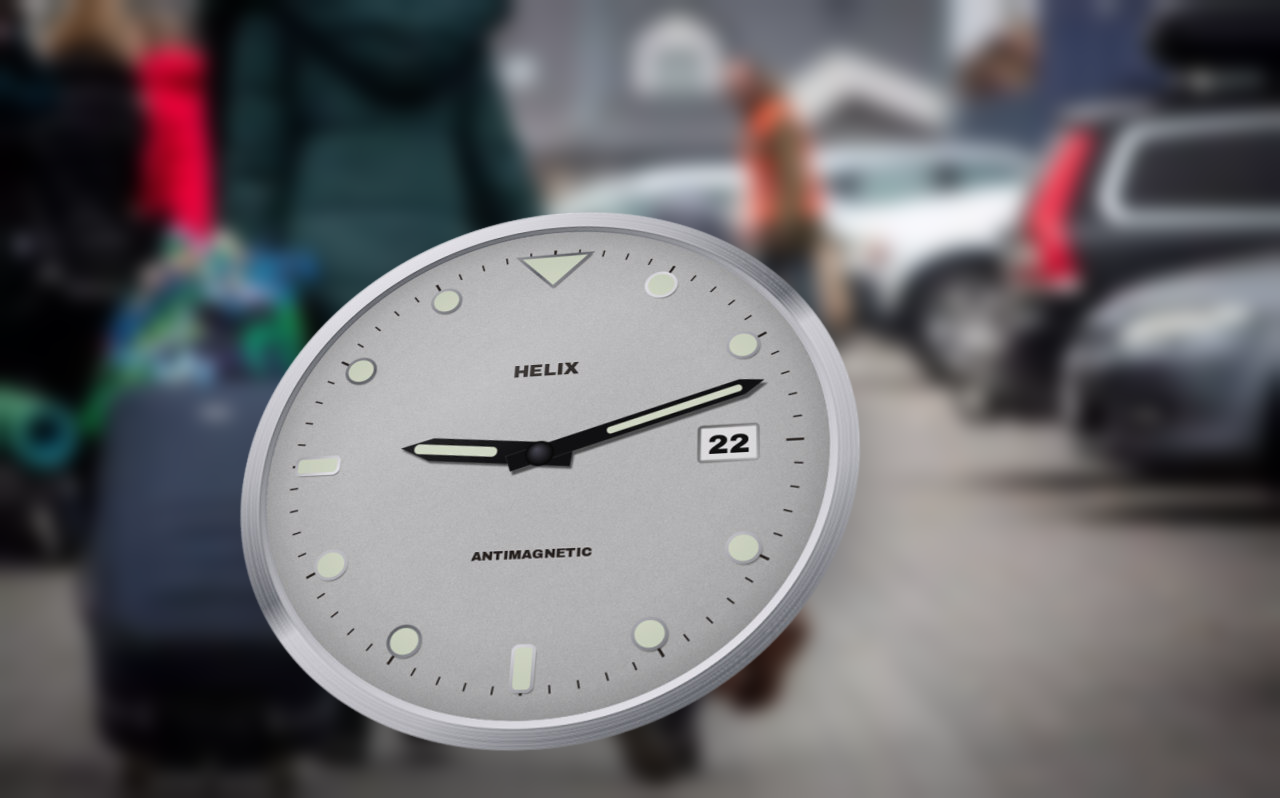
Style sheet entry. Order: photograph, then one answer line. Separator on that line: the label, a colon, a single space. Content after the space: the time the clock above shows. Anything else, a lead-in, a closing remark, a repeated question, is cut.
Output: 9:12
